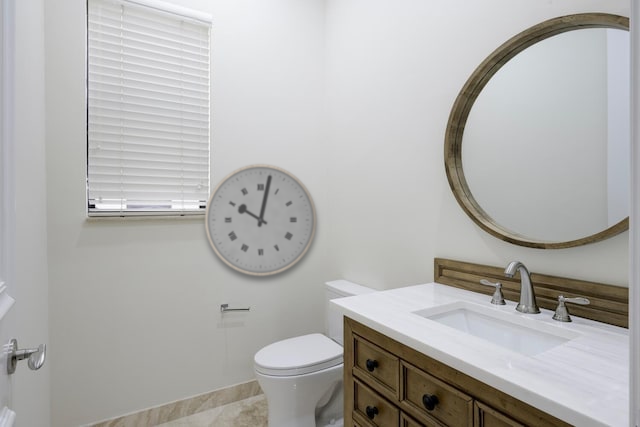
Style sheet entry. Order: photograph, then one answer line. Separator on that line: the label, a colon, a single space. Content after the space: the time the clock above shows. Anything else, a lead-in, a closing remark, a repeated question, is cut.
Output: 10:02
